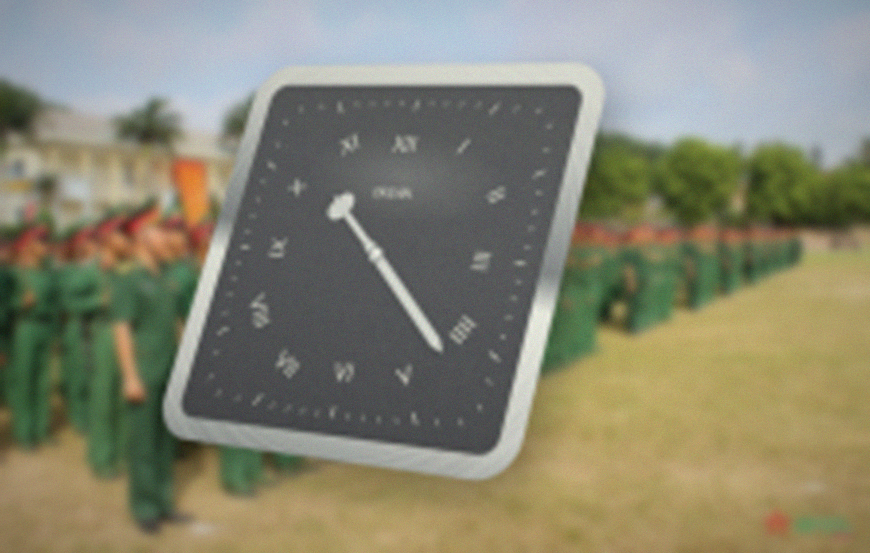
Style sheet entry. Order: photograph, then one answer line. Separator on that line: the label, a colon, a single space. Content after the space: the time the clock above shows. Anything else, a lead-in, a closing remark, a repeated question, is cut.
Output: 10:22
